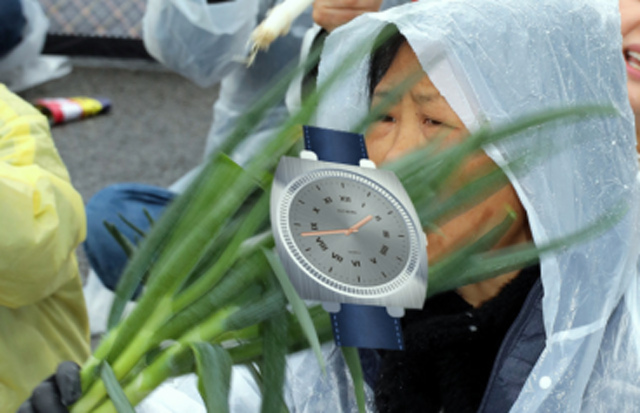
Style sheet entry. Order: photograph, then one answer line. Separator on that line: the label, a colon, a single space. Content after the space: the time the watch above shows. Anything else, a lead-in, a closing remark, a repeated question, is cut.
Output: 1:43
